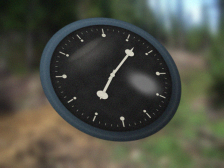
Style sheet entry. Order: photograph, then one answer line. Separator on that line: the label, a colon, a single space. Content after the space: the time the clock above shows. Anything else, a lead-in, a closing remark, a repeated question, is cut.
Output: 7:07
